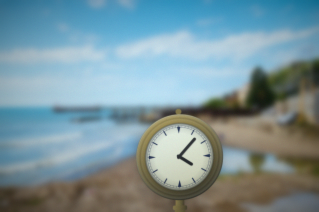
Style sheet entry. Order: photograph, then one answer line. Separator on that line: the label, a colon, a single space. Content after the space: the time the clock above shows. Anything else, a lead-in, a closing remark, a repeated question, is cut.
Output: 4:07
